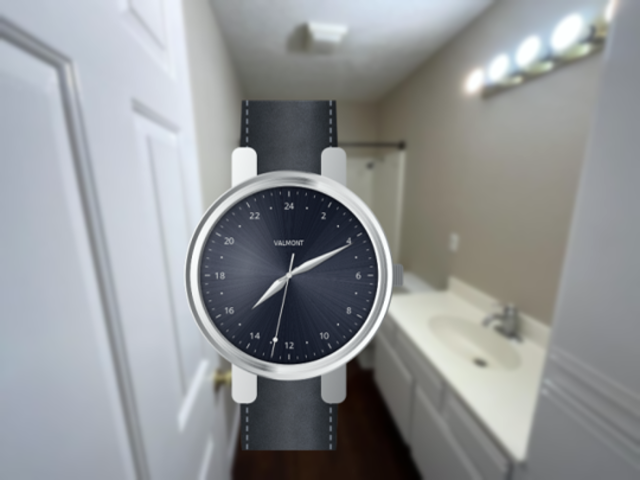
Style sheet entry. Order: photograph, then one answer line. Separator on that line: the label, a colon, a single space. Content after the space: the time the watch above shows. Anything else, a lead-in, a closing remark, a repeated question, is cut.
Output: 15:10:32
